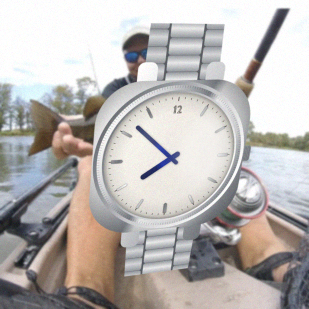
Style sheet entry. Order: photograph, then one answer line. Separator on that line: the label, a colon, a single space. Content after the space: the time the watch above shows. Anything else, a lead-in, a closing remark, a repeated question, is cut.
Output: 7:52
